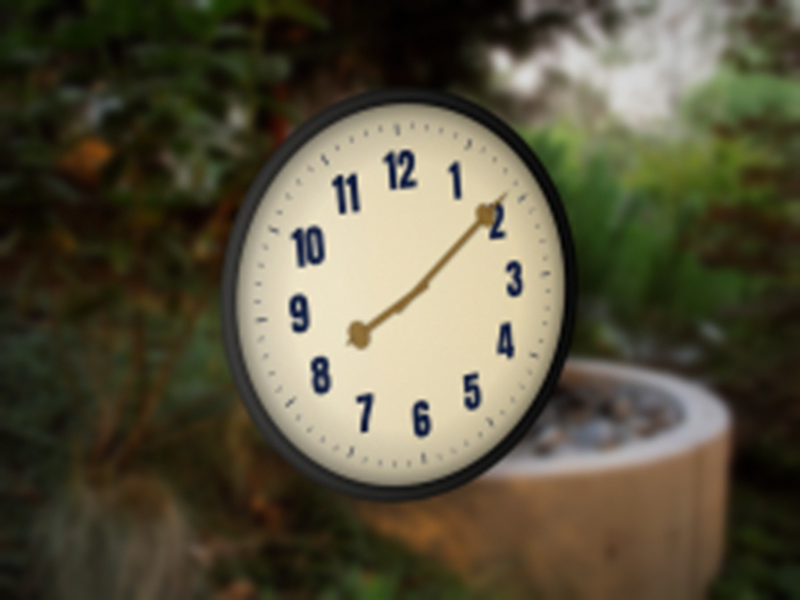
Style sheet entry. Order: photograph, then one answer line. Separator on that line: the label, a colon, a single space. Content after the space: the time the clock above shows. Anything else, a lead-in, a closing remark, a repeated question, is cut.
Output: 8:09
